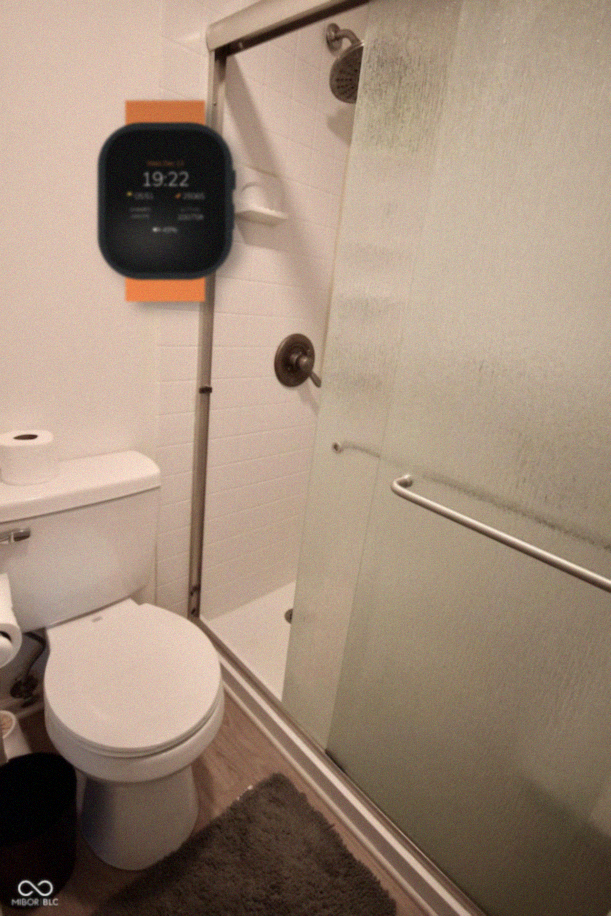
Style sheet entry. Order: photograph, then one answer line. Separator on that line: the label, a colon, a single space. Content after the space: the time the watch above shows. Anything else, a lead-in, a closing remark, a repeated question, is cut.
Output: 19:22
